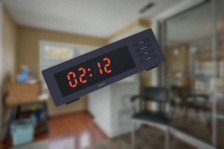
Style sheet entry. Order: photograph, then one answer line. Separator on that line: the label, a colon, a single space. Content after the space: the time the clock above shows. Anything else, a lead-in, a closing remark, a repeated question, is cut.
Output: 2:12
